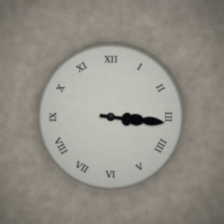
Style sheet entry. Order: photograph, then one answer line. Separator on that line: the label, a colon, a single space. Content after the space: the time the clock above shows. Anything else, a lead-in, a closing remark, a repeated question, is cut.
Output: 3:16
